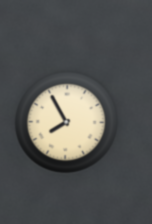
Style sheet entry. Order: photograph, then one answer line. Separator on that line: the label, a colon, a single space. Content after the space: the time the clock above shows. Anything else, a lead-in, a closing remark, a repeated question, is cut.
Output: 7:55
